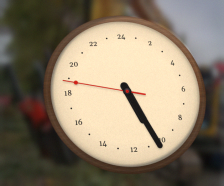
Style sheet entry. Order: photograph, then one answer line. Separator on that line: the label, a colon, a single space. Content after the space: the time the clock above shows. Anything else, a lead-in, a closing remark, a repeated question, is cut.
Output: 10:25:47
